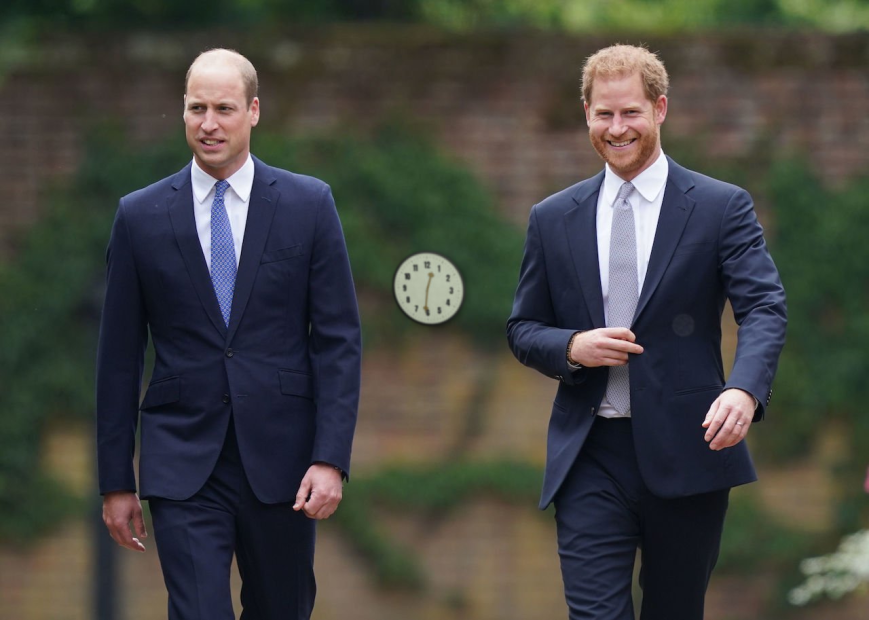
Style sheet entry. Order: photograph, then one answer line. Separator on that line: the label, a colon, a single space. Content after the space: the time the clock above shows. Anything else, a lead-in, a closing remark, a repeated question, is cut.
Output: 12:31
